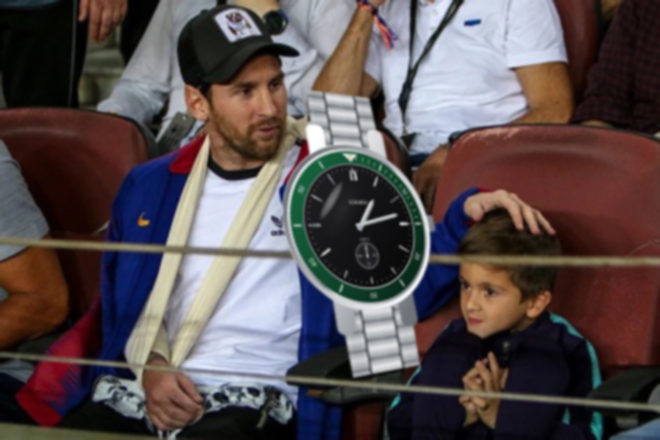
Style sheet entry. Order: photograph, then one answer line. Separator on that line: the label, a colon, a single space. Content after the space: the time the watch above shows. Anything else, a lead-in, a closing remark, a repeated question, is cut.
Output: 1:13
